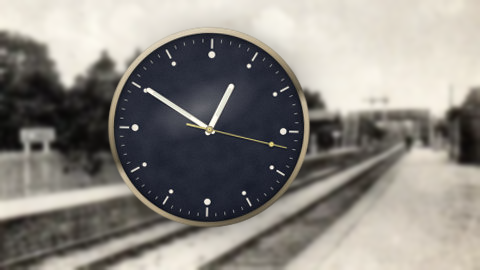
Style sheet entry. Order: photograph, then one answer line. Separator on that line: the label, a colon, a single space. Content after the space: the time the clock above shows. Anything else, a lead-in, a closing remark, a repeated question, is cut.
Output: 12:50:17
